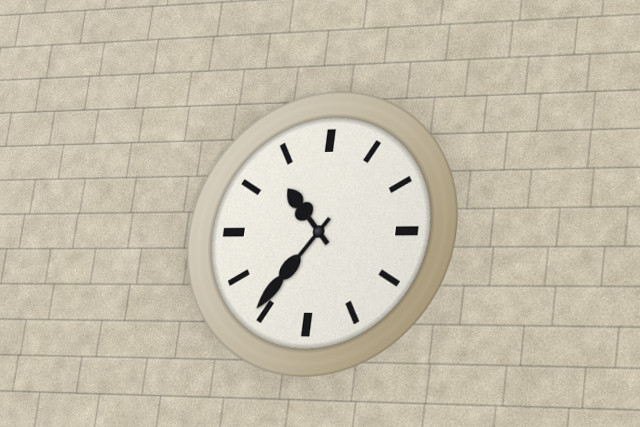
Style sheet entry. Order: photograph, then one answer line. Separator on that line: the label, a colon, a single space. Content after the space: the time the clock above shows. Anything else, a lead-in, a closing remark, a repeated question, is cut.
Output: 10:36
